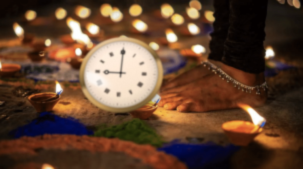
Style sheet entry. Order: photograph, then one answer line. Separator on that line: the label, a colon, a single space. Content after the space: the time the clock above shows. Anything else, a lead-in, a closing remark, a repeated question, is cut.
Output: 9:00
